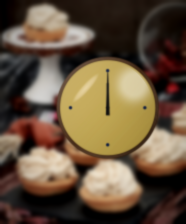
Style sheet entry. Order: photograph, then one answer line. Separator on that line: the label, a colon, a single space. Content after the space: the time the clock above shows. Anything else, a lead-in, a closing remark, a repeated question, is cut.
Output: 12:00
